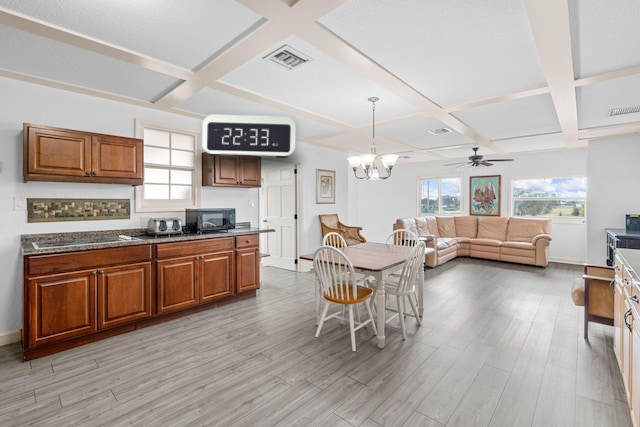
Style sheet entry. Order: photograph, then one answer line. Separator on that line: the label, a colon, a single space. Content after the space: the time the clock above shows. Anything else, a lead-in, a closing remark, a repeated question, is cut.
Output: 22:33
